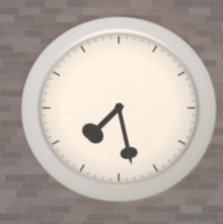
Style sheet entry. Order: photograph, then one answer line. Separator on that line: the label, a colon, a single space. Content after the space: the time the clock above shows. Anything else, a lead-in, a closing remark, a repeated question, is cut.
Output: 7:28
